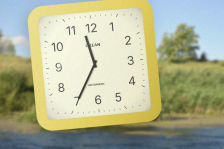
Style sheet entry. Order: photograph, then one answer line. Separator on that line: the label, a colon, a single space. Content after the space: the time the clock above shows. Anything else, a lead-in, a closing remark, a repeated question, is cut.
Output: 11:35
